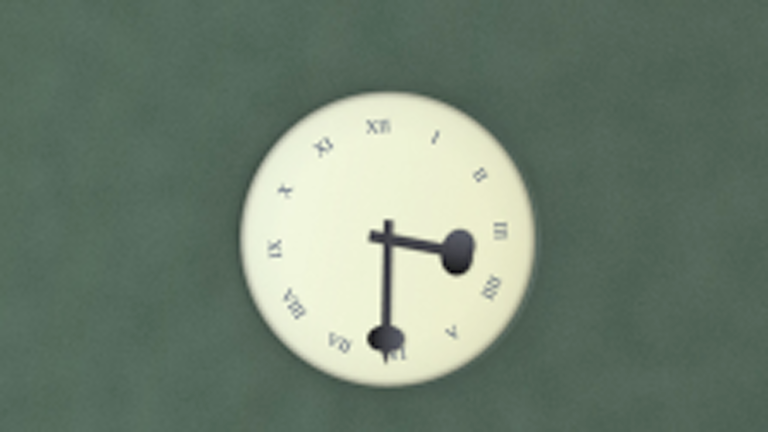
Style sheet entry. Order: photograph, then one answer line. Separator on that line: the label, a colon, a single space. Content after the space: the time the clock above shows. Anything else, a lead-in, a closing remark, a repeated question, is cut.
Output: 3:31
